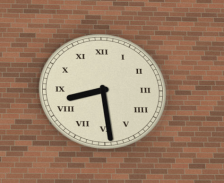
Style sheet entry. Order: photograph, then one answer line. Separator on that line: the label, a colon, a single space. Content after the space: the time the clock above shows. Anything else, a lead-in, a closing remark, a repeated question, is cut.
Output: 8:29
